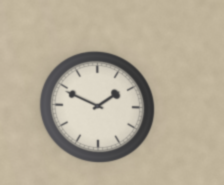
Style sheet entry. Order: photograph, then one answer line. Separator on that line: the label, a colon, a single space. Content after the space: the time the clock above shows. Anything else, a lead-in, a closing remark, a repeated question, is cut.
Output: 1:49
